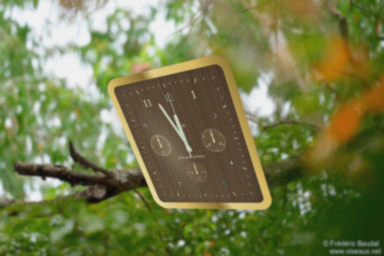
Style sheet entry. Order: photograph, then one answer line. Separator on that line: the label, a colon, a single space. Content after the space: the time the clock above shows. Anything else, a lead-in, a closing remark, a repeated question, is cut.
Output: 11:57
